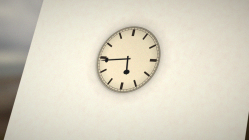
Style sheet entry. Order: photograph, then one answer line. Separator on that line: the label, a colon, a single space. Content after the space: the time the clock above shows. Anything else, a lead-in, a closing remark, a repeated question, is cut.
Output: 5:44
